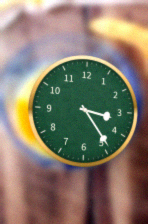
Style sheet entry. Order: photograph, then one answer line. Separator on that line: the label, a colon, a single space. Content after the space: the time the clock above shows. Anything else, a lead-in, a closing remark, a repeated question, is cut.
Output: 3:24
